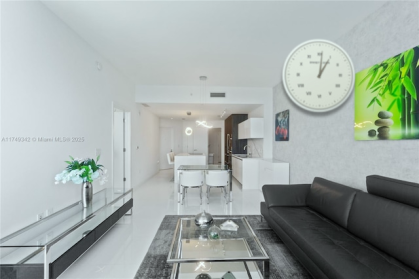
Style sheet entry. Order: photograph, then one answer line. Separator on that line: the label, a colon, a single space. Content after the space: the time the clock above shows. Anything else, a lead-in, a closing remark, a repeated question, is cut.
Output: 1:01
